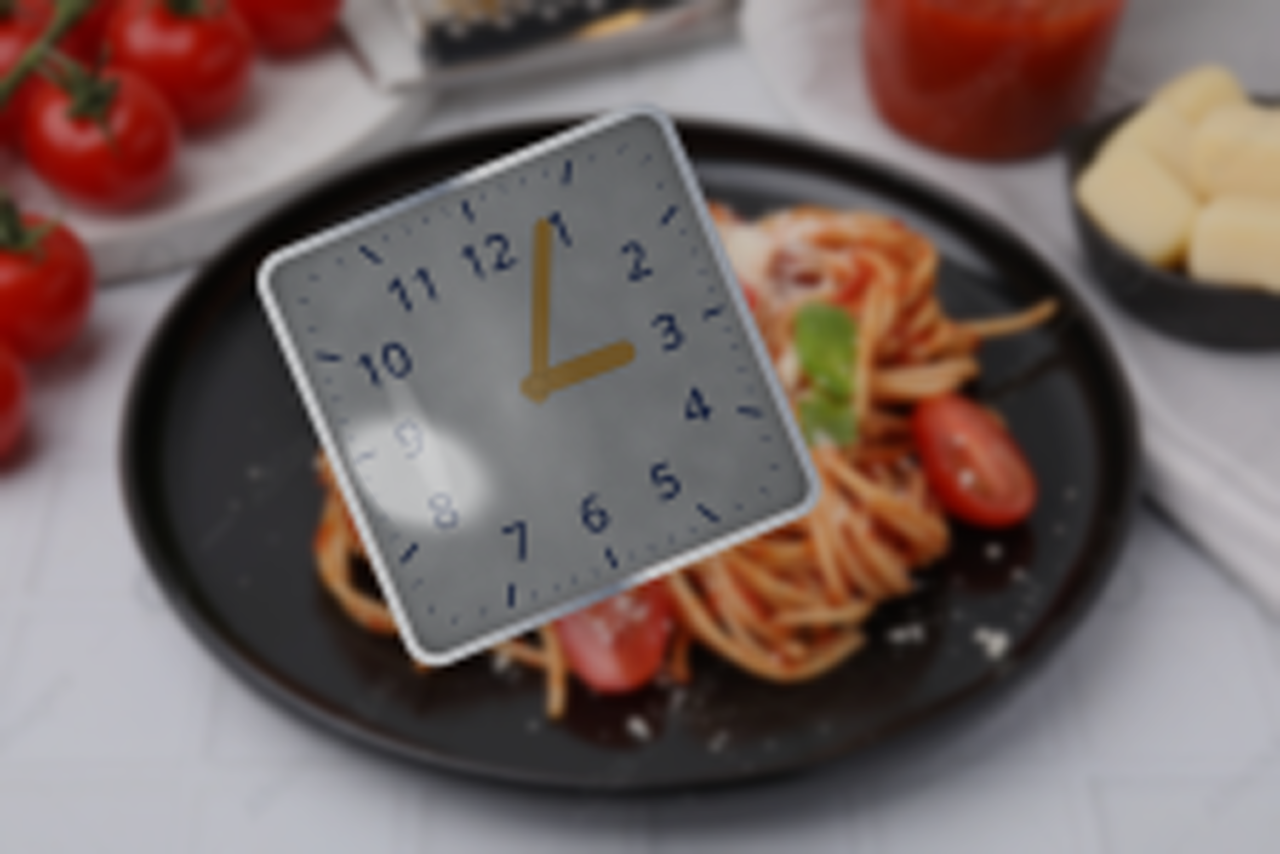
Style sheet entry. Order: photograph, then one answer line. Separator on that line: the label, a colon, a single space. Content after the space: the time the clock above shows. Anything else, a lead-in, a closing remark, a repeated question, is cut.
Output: 3:04
